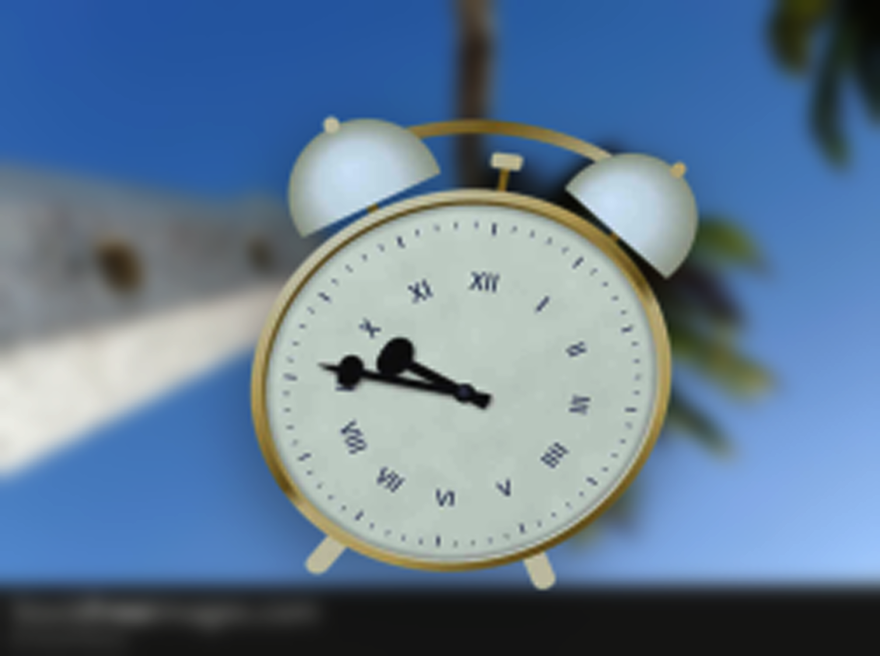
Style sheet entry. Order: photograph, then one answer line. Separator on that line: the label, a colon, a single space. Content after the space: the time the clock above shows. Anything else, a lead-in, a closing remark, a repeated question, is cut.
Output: 9:46
